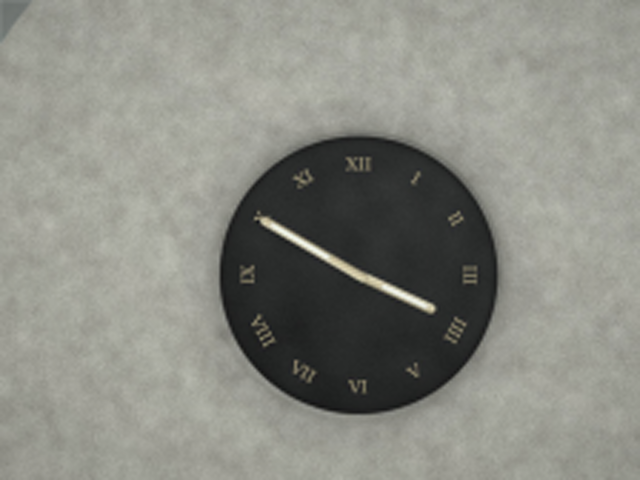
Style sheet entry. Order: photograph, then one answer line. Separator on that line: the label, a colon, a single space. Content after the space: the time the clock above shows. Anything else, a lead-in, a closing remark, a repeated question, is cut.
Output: 3:50
